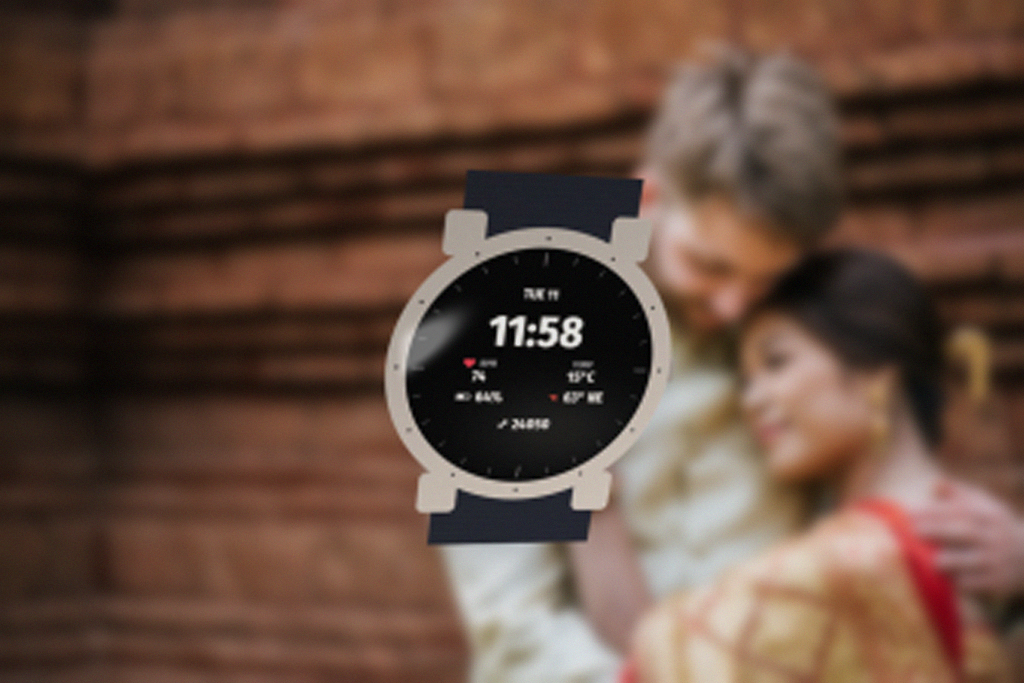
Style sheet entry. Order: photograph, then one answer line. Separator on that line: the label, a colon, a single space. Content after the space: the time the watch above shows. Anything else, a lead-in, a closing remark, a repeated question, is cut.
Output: 11:58
